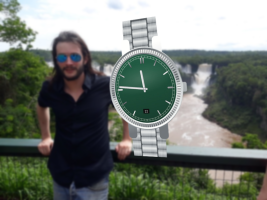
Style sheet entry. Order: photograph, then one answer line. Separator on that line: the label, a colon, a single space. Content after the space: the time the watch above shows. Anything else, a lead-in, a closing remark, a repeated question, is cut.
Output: 11:46
